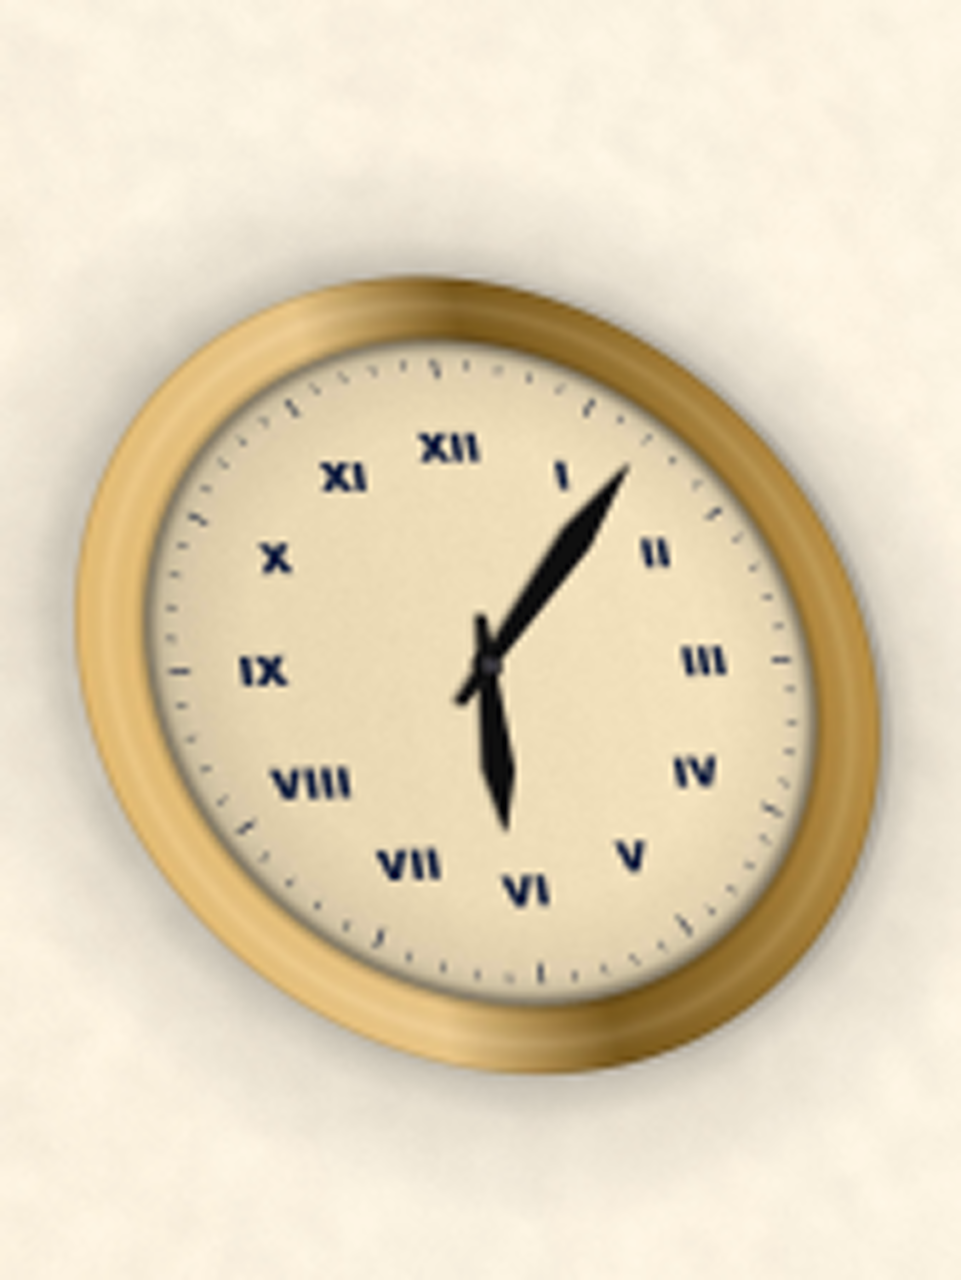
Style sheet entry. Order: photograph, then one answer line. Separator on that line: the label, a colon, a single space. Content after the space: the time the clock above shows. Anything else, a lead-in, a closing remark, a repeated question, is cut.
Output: 6:07
